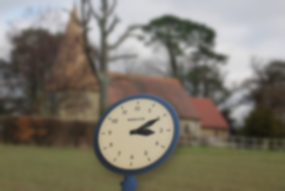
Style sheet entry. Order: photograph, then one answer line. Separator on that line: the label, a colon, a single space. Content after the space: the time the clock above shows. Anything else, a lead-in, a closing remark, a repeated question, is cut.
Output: 3:10
